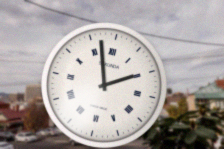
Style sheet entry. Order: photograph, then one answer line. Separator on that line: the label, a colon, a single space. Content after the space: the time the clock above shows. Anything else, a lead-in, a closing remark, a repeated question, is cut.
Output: 1:57
